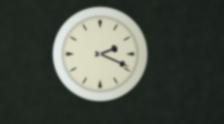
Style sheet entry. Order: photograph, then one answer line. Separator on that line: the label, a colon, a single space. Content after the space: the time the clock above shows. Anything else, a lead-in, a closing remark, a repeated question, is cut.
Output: 2:19
